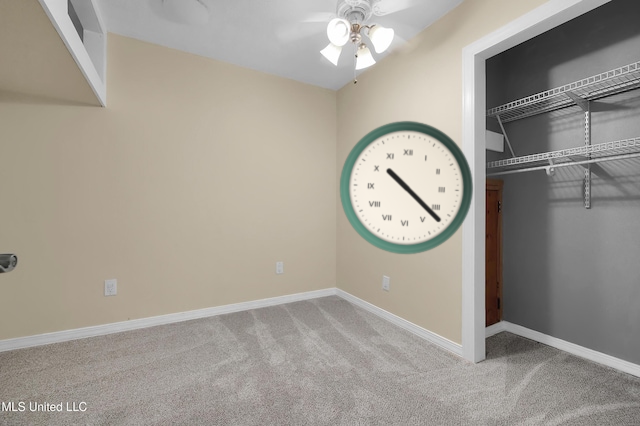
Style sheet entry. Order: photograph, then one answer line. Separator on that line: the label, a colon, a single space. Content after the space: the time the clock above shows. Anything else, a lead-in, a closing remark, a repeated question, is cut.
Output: 10:22
